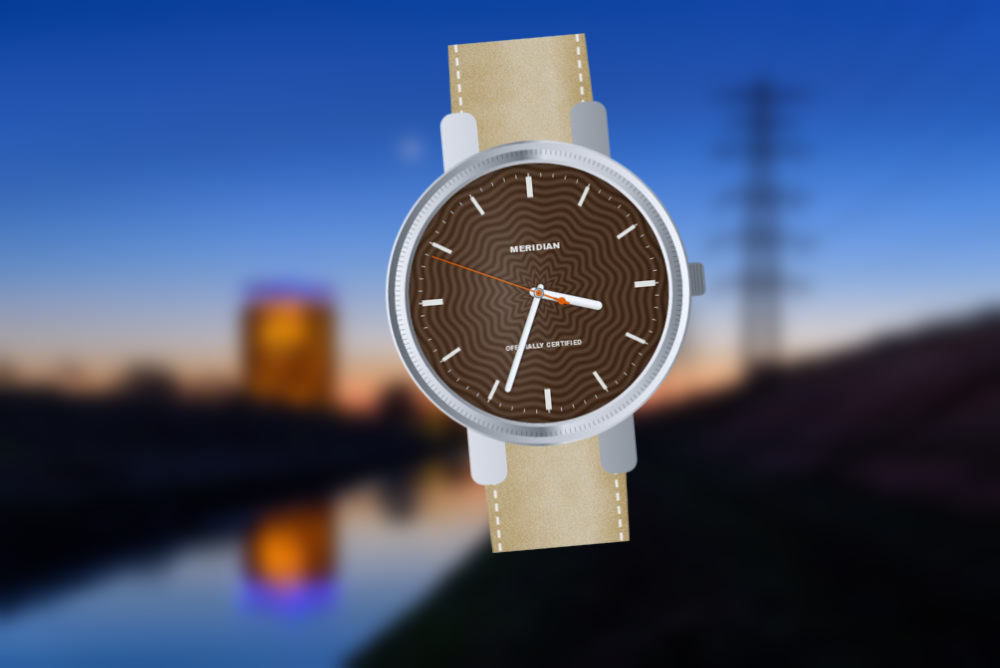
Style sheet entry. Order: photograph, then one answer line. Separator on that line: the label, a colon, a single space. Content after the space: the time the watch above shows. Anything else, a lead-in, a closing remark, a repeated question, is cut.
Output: 3:33:49
